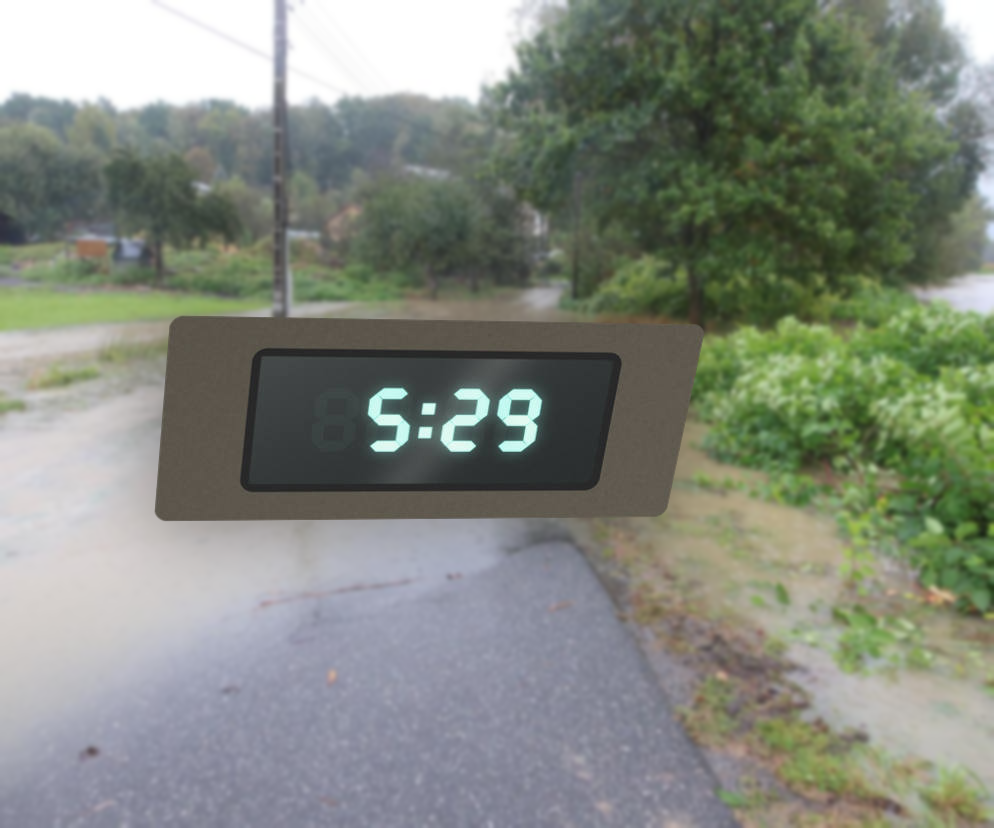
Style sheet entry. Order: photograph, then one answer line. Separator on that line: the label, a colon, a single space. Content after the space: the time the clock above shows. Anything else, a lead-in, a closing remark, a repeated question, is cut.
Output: 5:29
